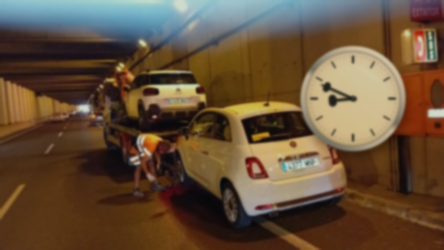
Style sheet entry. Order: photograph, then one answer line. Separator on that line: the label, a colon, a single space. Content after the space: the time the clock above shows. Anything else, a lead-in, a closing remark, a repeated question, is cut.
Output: 8:49
